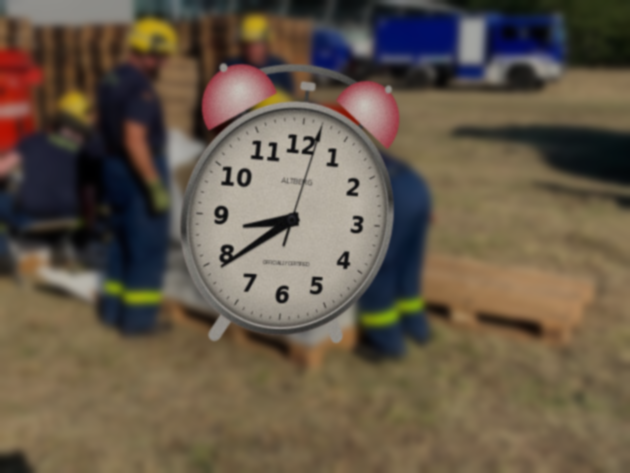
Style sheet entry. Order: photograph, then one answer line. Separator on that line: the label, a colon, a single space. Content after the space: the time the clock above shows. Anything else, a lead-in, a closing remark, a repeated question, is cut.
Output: 8:39:02
